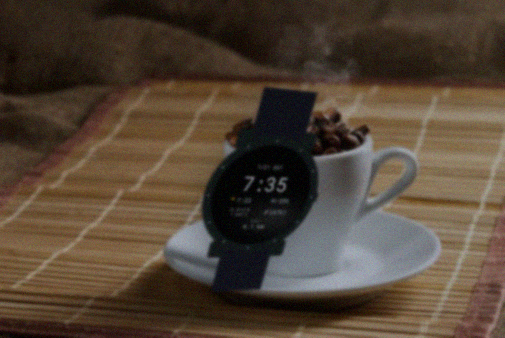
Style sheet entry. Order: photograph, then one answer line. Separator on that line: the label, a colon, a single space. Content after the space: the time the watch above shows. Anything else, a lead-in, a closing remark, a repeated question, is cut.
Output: 7:35
